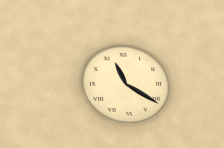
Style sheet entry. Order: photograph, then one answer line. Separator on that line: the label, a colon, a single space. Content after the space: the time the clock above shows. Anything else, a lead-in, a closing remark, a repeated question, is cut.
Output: 11:21
